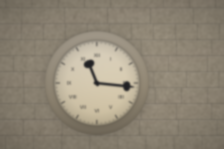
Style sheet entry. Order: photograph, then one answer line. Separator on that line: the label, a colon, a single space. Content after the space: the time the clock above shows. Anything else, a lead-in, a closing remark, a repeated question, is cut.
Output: 11:16
